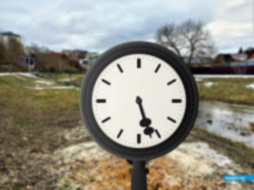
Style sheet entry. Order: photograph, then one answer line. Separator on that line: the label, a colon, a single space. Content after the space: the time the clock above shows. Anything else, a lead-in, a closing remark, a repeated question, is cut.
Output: 5:27
